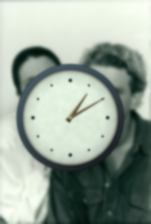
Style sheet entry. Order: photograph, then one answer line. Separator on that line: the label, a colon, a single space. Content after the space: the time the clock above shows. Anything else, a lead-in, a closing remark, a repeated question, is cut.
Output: 1:10
